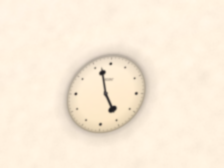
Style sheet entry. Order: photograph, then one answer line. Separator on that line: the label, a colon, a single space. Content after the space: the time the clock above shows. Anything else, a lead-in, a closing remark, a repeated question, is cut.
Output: 4:57
